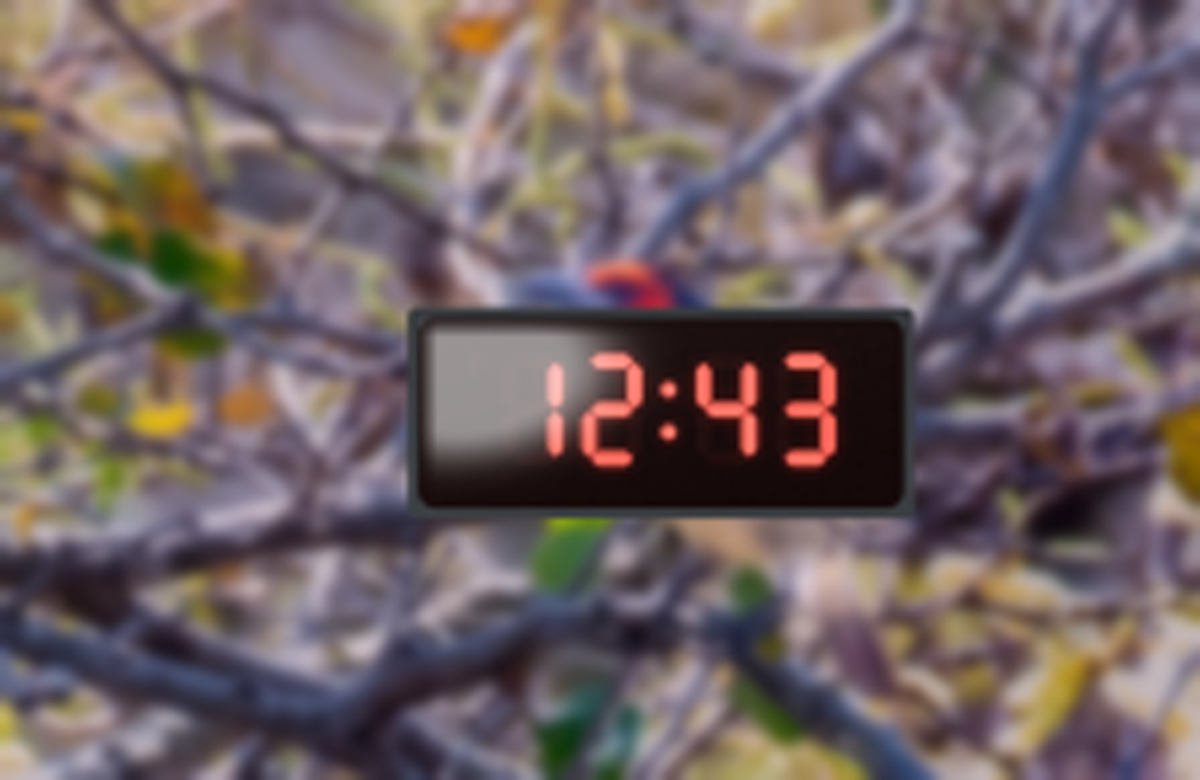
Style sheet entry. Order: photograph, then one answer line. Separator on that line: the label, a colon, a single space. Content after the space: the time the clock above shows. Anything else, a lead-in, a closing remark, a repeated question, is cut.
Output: 12:43
